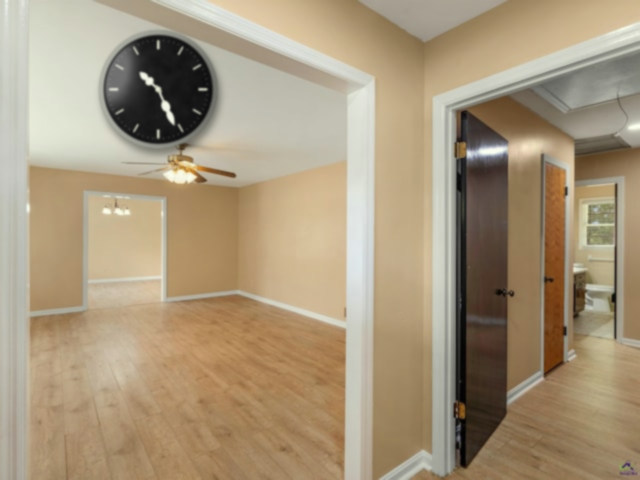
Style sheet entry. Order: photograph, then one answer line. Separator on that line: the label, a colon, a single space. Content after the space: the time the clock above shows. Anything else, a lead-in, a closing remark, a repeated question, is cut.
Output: 10:26
